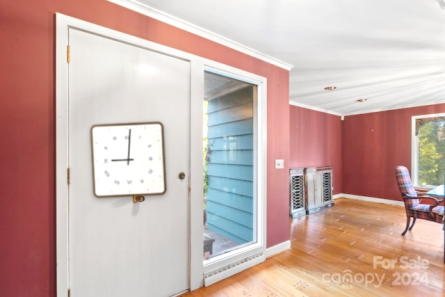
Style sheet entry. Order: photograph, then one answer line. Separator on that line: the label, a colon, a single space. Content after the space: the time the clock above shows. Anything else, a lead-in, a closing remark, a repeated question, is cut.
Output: 9:01
